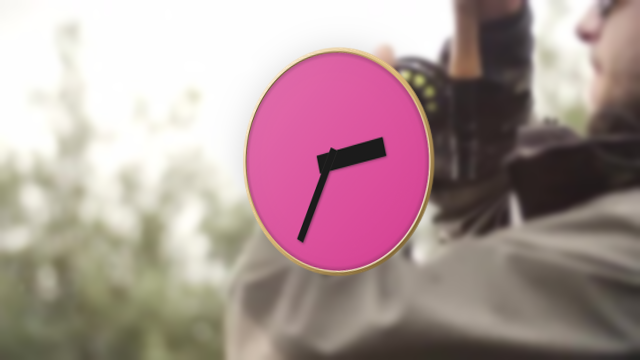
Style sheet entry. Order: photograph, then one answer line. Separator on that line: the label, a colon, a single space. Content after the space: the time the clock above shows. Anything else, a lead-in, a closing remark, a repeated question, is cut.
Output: 2:34
